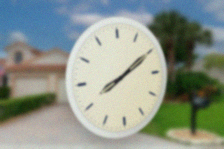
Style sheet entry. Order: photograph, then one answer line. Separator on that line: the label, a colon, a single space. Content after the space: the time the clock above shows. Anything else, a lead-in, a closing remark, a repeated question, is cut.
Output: 8:10
